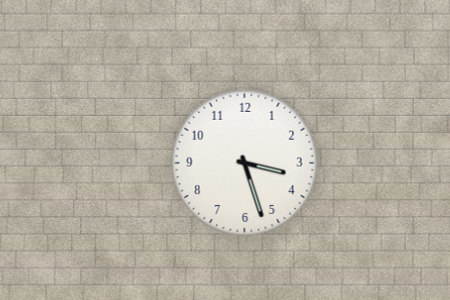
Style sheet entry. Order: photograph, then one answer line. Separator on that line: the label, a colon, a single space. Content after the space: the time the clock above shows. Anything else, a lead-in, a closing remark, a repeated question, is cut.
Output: 3:27
